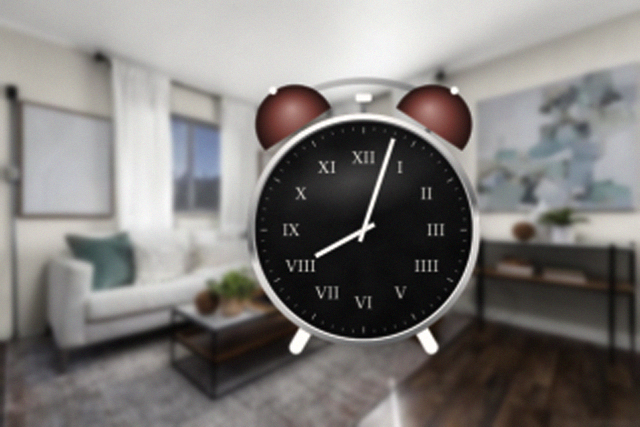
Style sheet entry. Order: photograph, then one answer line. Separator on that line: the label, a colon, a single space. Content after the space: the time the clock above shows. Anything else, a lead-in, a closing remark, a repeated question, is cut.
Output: 8:03
